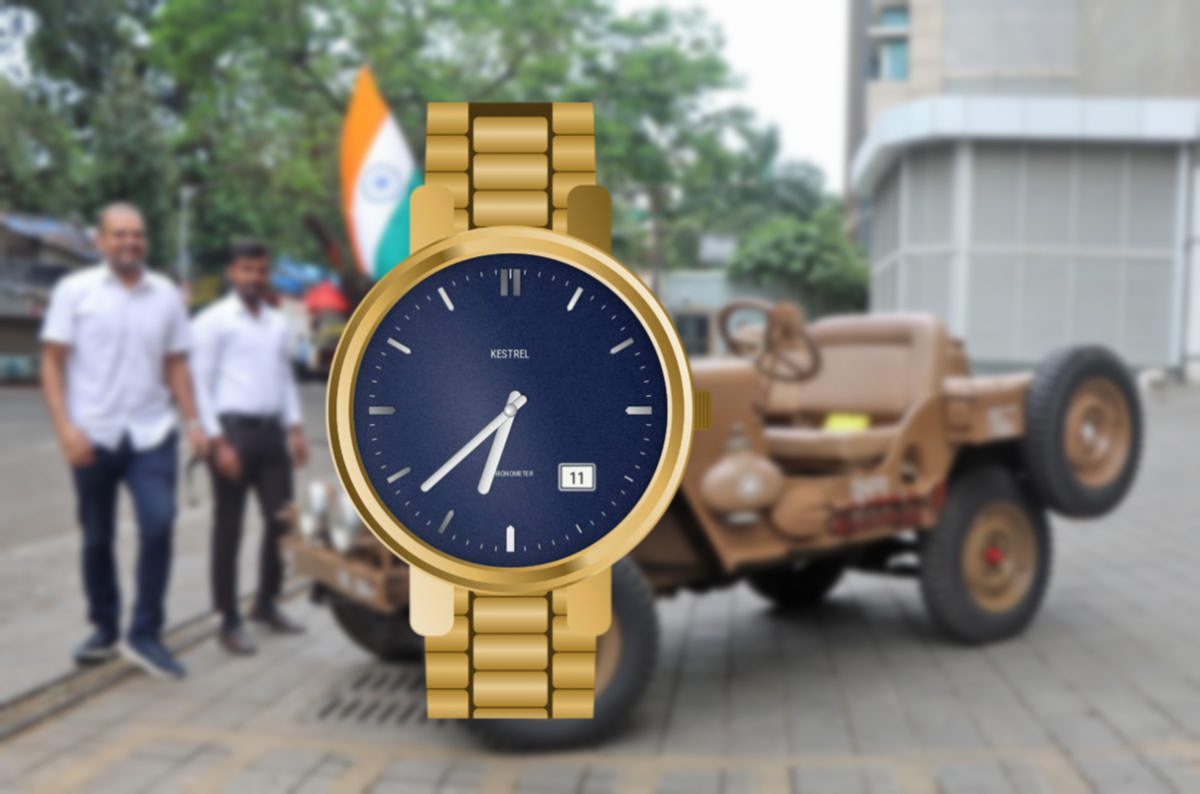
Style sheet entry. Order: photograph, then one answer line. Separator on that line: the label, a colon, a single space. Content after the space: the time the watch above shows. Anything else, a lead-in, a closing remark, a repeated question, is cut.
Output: 6:38
